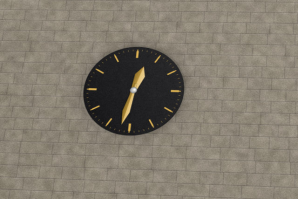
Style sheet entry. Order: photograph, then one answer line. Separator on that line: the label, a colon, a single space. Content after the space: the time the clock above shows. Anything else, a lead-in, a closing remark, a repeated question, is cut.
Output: 12:32
